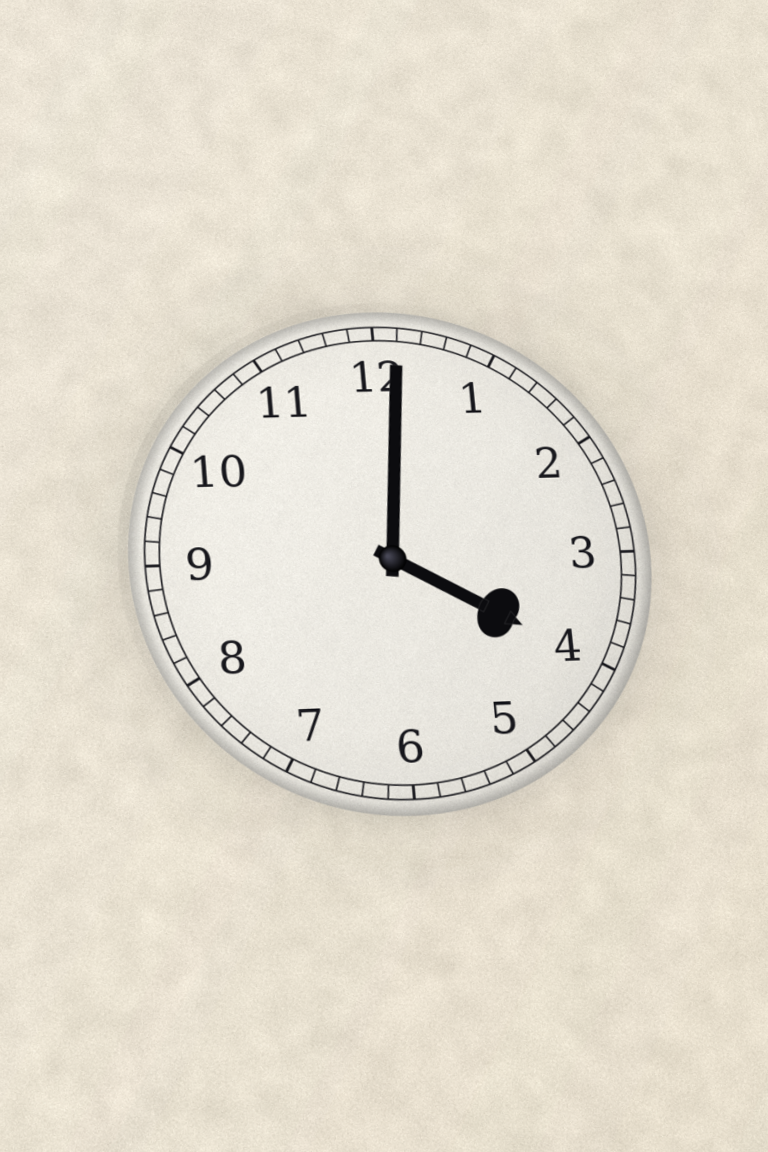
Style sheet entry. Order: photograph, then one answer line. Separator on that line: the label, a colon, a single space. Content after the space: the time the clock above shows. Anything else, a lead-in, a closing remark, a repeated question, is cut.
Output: 4:01
